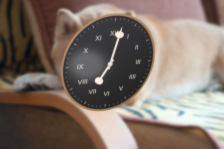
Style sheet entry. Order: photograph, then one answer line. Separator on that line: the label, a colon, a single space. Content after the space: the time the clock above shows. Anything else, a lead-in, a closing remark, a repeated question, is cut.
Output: 7:02
